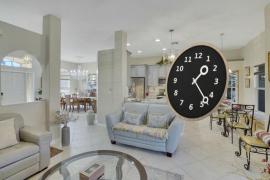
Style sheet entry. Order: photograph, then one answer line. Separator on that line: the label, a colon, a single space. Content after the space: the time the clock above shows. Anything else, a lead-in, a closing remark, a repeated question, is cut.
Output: 1:23
